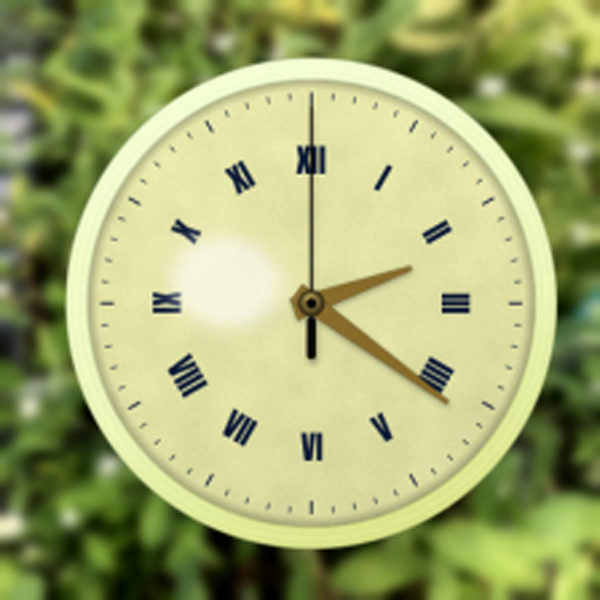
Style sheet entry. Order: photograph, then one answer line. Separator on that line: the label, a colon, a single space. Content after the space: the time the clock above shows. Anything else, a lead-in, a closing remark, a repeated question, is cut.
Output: 2:21:00
